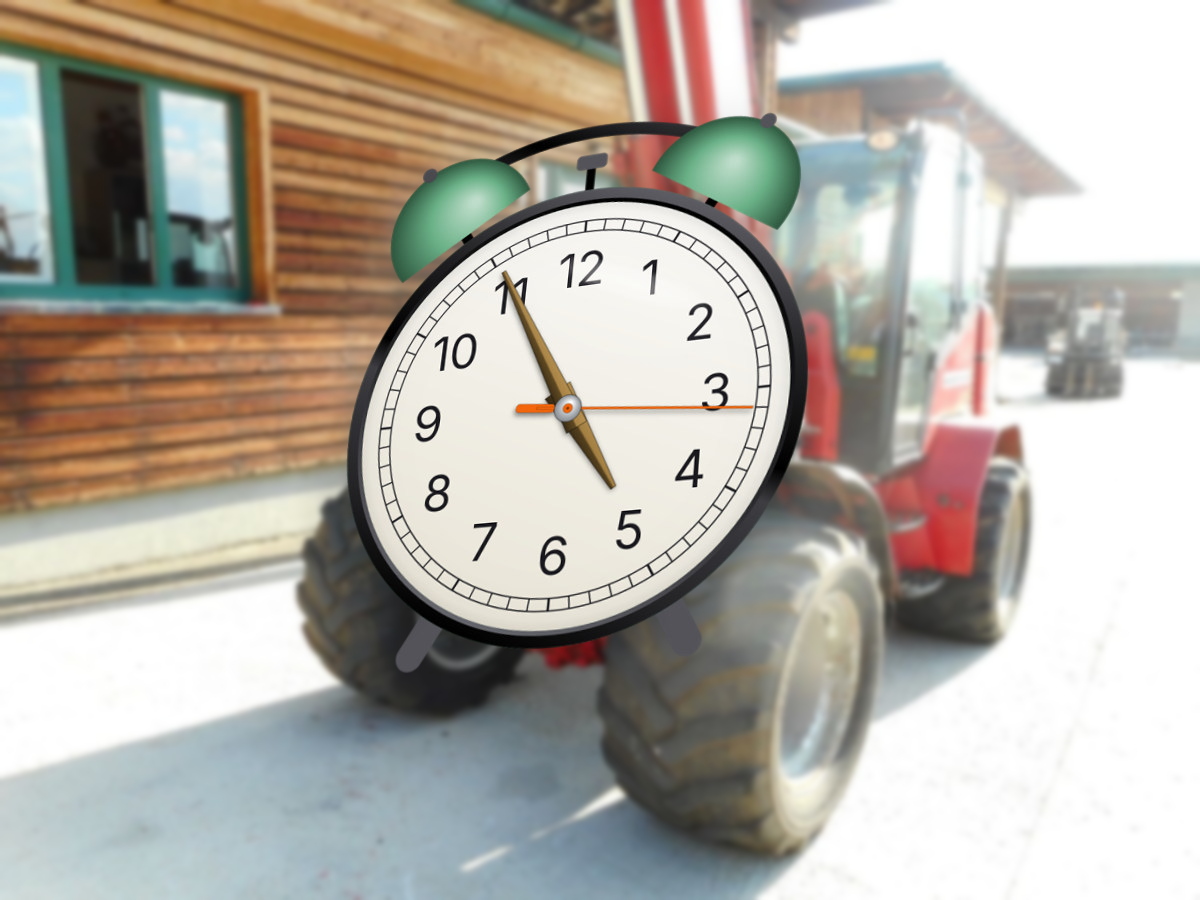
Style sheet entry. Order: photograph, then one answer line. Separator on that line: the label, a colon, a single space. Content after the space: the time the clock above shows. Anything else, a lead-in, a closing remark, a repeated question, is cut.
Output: 4:55:16
